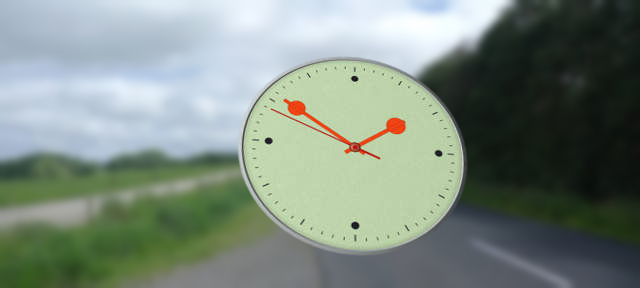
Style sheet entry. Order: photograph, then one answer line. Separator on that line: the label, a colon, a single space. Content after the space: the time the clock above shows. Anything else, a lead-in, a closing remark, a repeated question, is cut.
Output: 1:50:49
